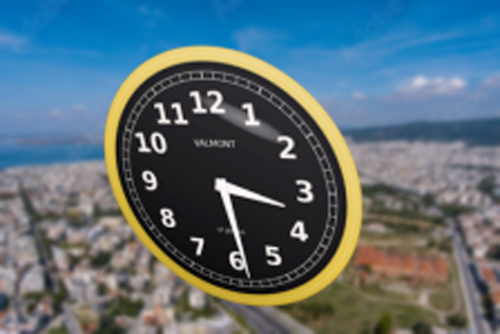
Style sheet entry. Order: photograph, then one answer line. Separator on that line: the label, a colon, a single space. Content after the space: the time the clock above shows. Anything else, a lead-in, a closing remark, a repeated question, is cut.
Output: 3:29
